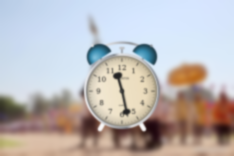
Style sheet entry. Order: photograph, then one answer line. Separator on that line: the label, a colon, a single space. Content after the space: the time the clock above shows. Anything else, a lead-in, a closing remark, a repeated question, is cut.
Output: 11:28
